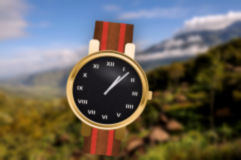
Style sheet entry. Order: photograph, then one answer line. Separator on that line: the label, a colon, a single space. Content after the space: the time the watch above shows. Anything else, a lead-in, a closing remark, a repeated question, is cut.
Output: 1:07
